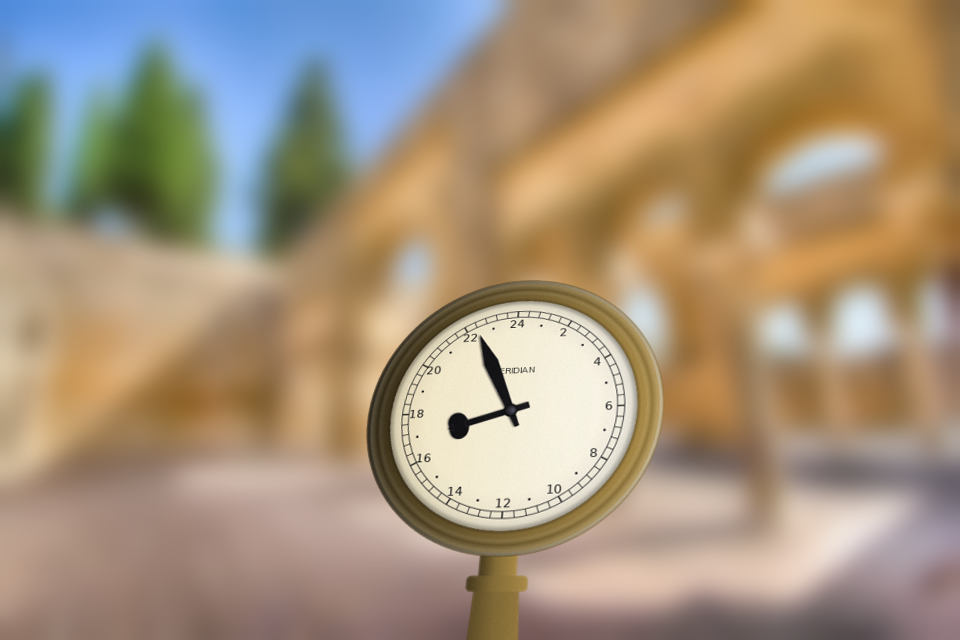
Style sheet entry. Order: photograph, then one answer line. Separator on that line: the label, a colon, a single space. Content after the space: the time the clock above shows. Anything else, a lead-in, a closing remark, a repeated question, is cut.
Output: 16:56
